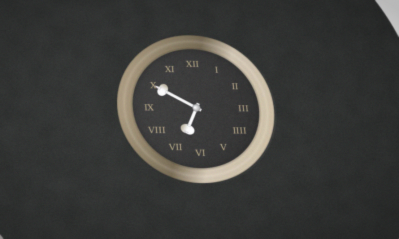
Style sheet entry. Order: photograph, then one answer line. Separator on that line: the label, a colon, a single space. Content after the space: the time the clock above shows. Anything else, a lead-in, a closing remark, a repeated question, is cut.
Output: 6:50
